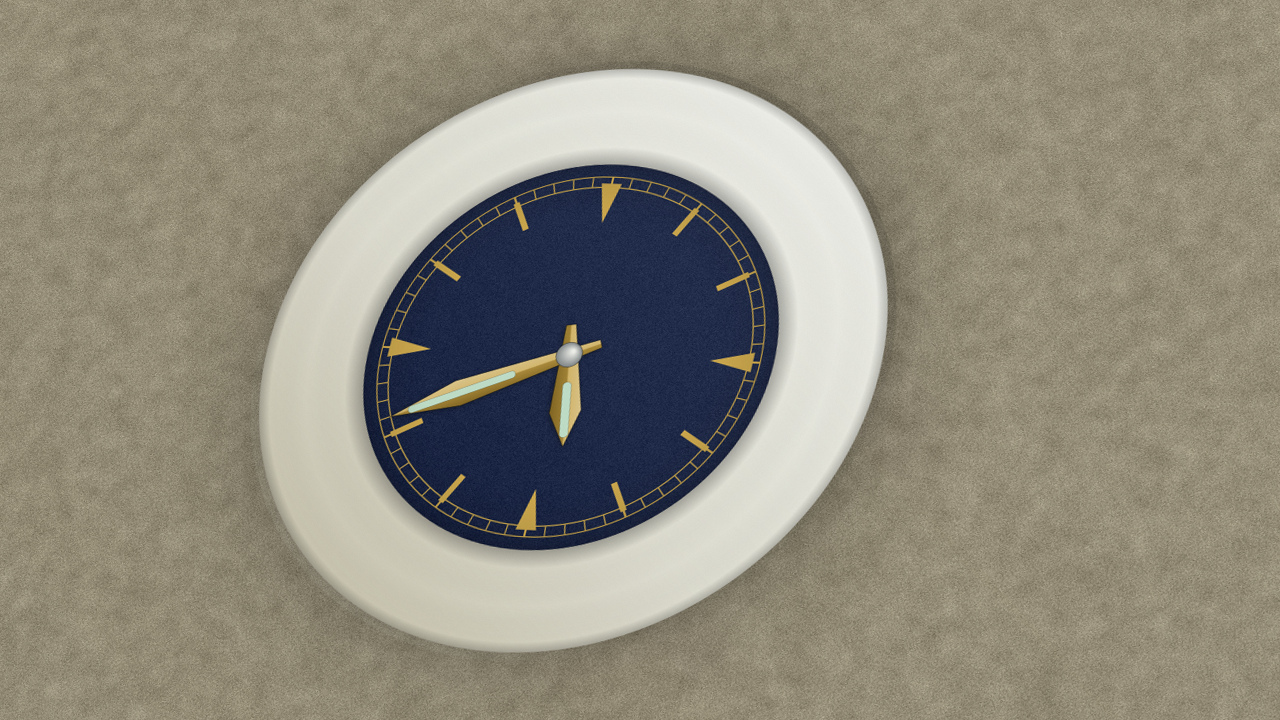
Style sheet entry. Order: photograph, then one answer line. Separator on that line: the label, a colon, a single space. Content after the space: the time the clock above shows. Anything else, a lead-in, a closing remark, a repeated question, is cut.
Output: 5:41
